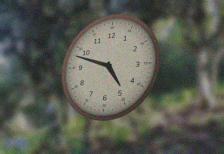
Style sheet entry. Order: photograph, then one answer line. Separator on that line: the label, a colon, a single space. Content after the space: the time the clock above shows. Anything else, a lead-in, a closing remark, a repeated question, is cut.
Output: 4:48
